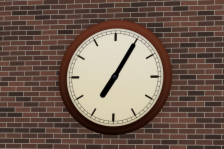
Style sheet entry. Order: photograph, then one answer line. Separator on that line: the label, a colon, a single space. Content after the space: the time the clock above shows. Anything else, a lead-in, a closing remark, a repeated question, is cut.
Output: 7:05
